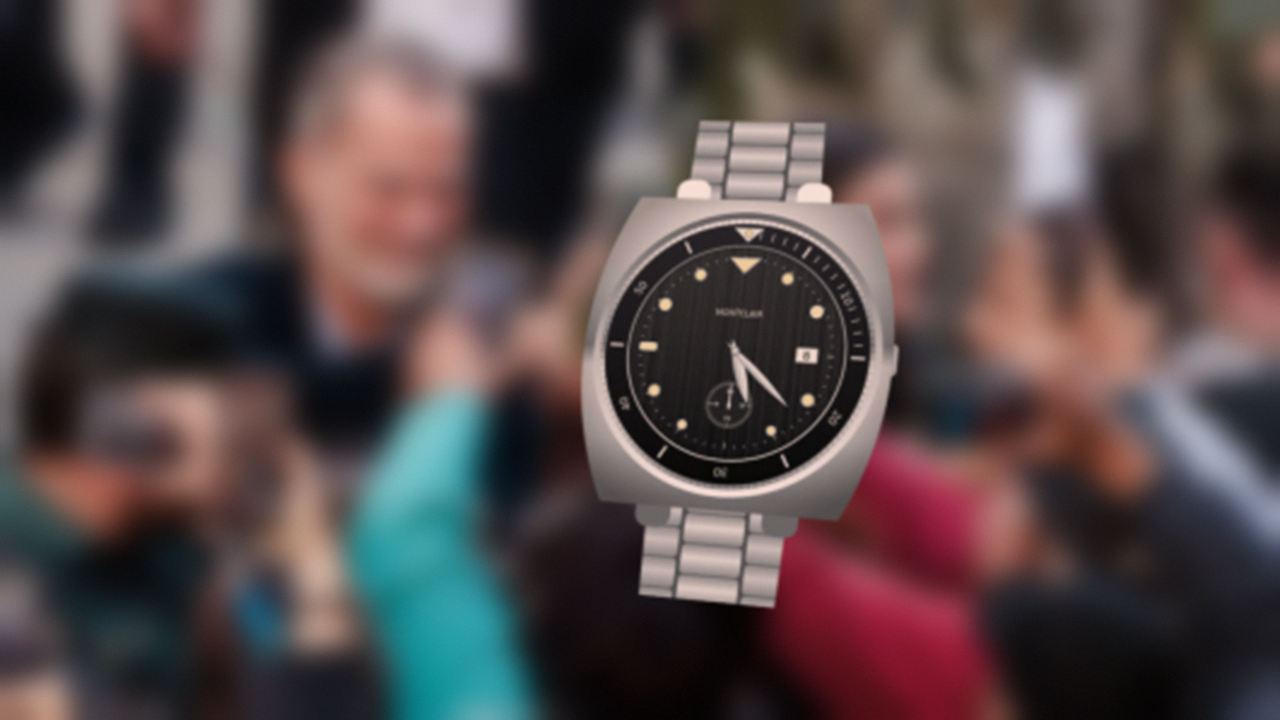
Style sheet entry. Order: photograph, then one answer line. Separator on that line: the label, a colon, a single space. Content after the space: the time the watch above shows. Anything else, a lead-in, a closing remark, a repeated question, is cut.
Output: 5:22
